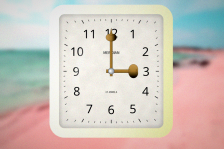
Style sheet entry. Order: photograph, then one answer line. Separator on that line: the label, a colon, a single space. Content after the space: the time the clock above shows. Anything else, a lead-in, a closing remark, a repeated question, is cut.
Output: 3:00
